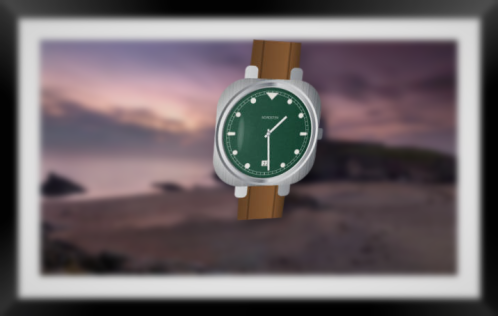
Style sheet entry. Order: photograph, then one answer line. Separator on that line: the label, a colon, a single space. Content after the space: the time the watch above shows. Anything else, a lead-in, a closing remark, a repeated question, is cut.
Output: 1:29
